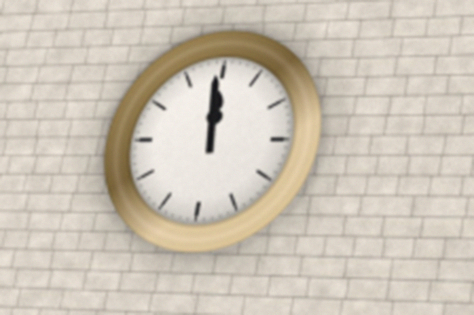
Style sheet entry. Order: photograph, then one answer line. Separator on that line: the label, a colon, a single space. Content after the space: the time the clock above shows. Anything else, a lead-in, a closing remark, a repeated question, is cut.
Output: 11:59
